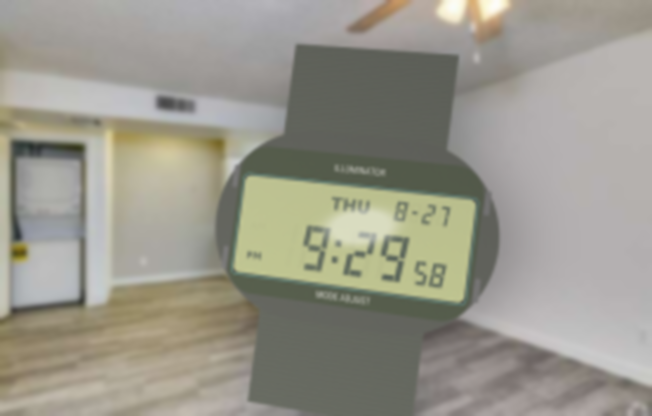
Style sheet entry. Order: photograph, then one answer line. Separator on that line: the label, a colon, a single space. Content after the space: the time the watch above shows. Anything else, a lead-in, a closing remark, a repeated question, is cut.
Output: 9:29:58
